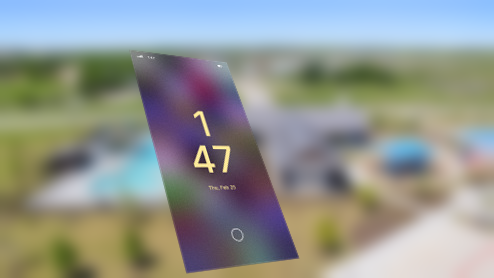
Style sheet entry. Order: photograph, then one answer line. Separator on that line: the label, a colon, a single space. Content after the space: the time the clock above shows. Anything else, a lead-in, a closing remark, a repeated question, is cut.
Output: 1:47
